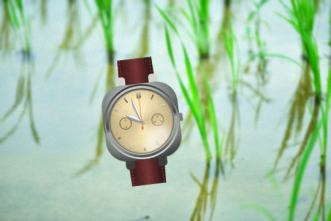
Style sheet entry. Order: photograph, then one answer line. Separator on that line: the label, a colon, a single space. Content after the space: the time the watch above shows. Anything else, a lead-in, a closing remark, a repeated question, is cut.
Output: 9:57
